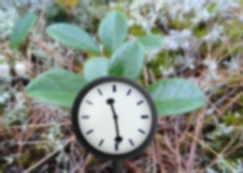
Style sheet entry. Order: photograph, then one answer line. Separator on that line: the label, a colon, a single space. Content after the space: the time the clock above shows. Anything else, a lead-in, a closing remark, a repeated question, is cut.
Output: 11:29
